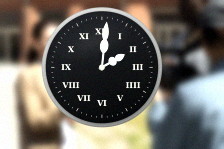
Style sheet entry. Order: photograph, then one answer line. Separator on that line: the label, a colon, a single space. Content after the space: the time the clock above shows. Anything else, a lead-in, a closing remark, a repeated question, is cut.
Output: 2:01
